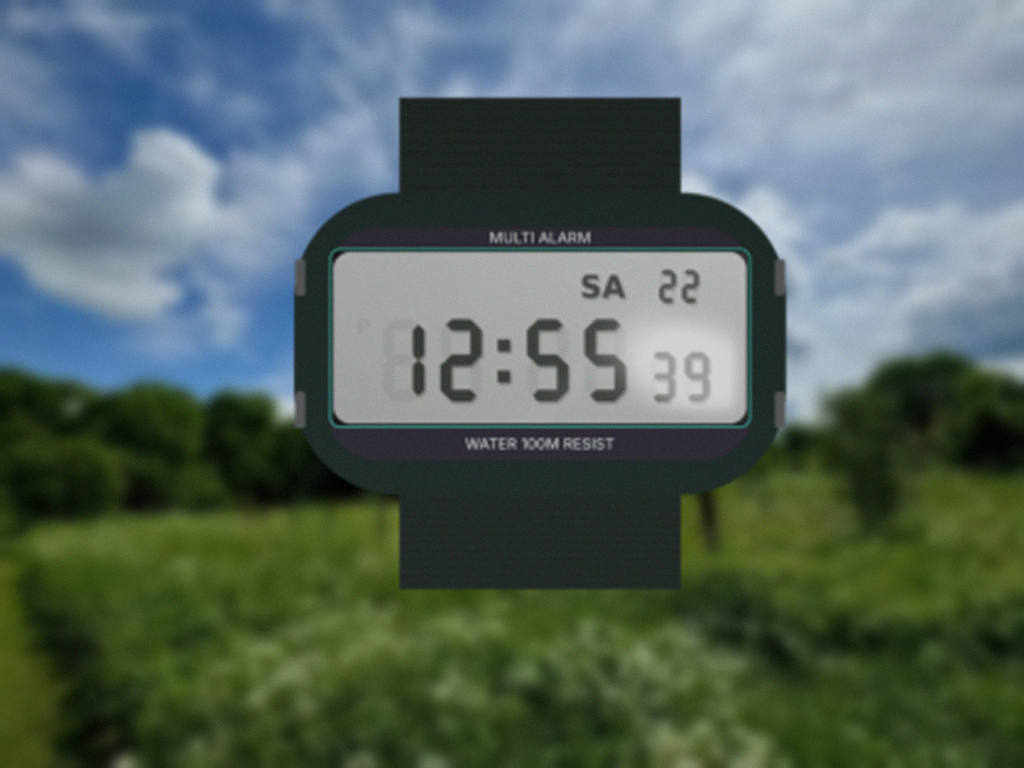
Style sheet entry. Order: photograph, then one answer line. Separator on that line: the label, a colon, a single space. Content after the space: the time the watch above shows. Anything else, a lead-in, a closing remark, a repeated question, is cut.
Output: 12:55:39
